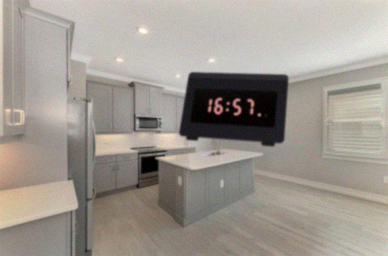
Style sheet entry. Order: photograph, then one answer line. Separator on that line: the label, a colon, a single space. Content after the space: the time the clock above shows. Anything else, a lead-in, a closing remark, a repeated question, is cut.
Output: 16:57
